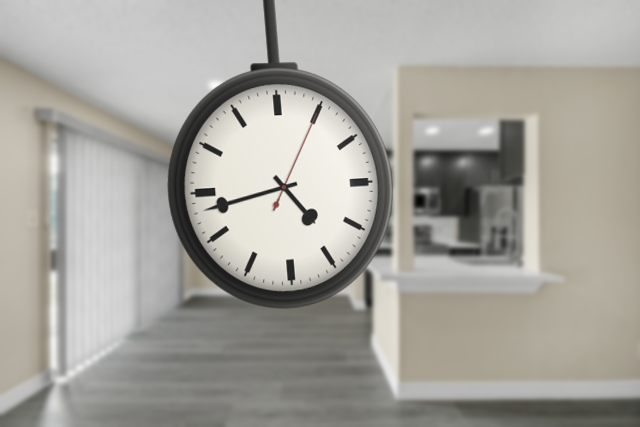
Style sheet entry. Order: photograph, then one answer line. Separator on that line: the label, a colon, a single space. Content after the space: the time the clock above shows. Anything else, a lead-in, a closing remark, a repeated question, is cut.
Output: 4:43:05
